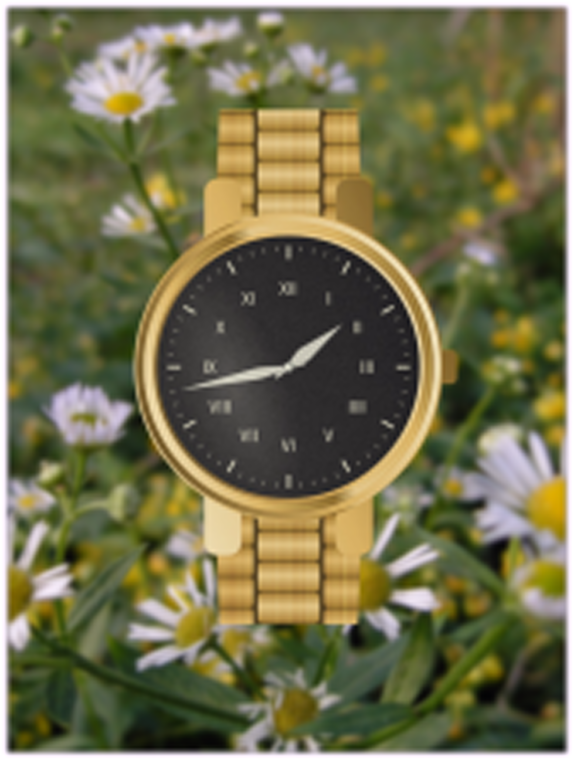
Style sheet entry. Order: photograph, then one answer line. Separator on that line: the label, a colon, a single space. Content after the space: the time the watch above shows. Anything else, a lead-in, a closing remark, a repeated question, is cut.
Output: 1:43
